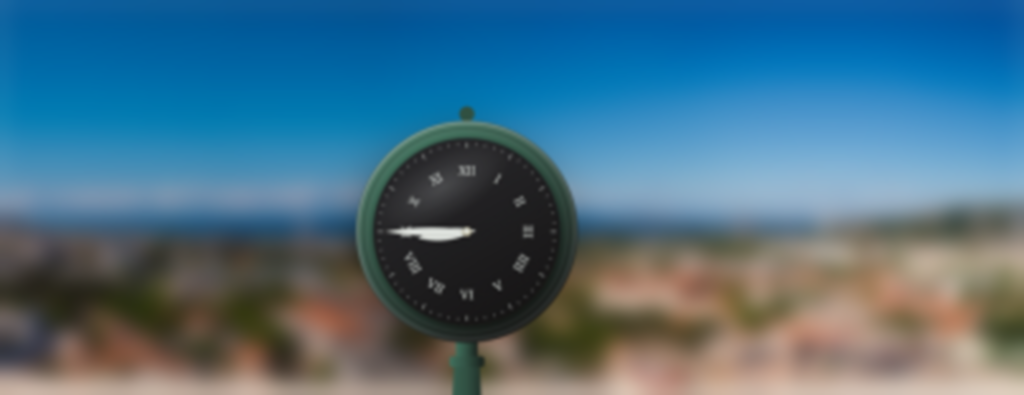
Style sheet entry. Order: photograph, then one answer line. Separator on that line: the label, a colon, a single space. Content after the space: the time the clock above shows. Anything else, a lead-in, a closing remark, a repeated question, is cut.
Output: 8:45
